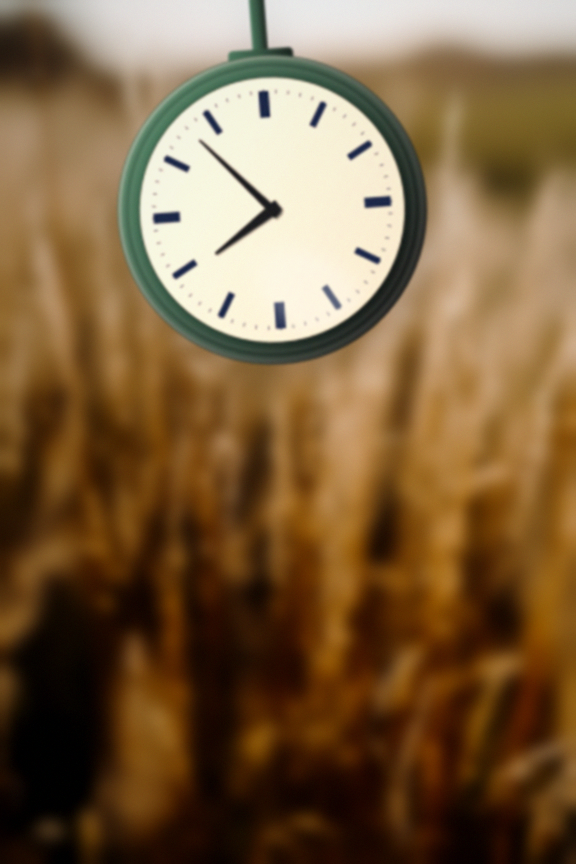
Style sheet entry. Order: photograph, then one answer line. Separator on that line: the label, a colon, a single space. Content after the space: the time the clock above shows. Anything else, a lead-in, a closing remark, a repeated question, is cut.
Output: 7:53
